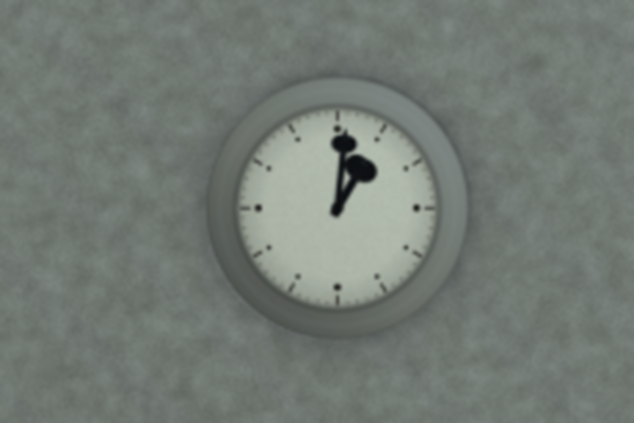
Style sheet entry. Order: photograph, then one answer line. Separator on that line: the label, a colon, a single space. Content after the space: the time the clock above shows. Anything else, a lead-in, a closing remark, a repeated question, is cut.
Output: 1:01
